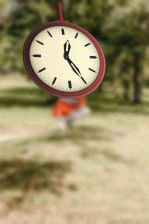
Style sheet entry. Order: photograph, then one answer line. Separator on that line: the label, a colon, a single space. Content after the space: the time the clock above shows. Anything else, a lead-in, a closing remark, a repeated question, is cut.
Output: 12:25
